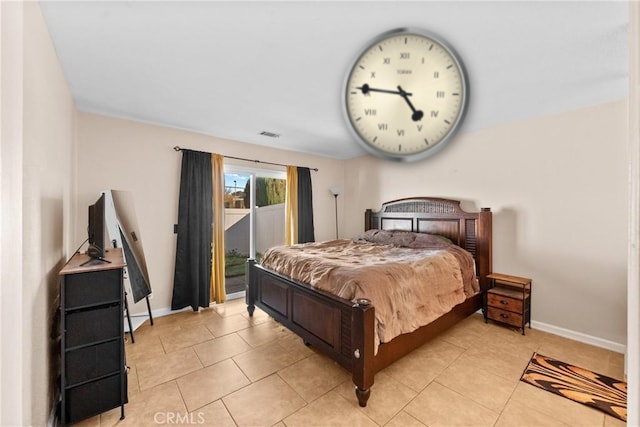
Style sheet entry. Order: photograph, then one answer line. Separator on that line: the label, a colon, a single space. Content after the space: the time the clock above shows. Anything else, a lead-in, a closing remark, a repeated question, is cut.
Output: 4:46
